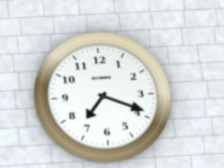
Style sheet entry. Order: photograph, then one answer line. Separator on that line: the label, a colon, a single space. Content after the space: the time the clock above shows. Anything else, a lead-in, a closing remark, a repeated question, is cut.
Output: 7:19
